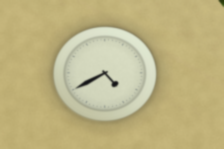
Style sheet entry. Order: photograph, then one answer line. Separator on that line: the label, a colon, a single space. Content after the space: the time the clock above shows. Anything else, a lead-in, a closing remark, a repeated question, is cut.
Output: 4:40
